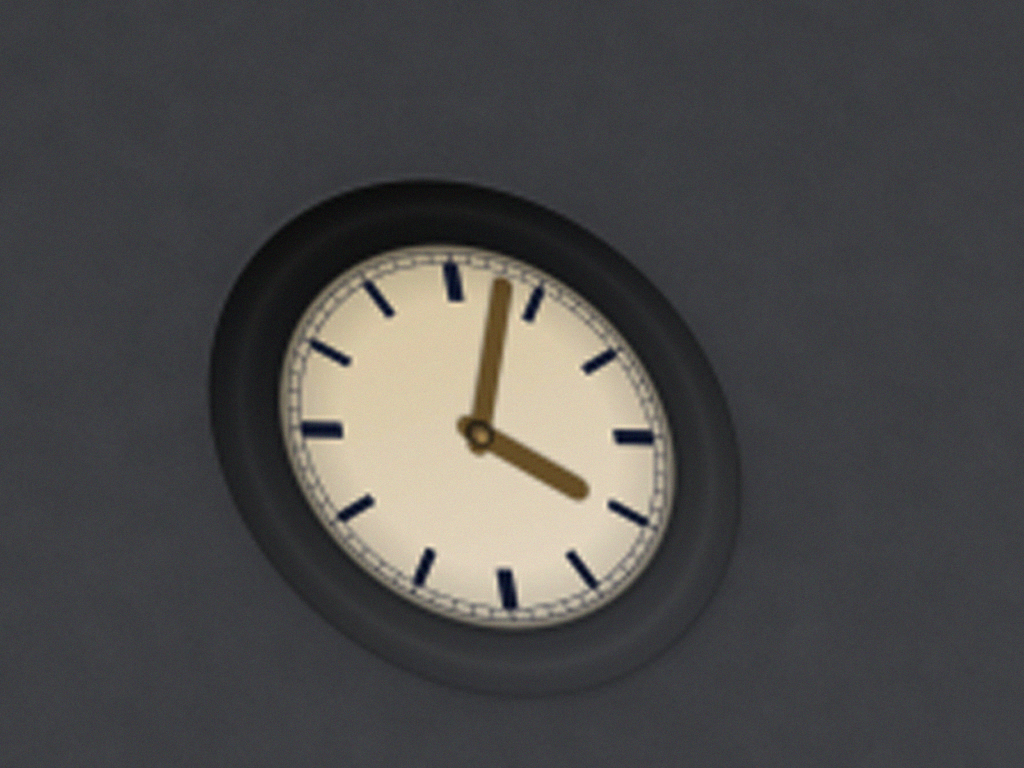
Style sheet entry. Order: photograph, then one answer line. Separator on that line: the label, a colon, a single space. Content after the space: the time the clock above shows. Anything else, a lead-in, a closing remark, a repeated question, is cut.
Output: 4:03
